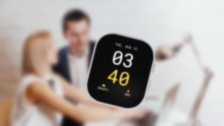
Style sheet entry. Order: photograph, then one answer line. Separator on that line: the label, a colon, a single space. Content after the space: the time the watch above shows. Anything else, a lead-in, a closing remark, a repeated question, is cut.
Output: 3:40
